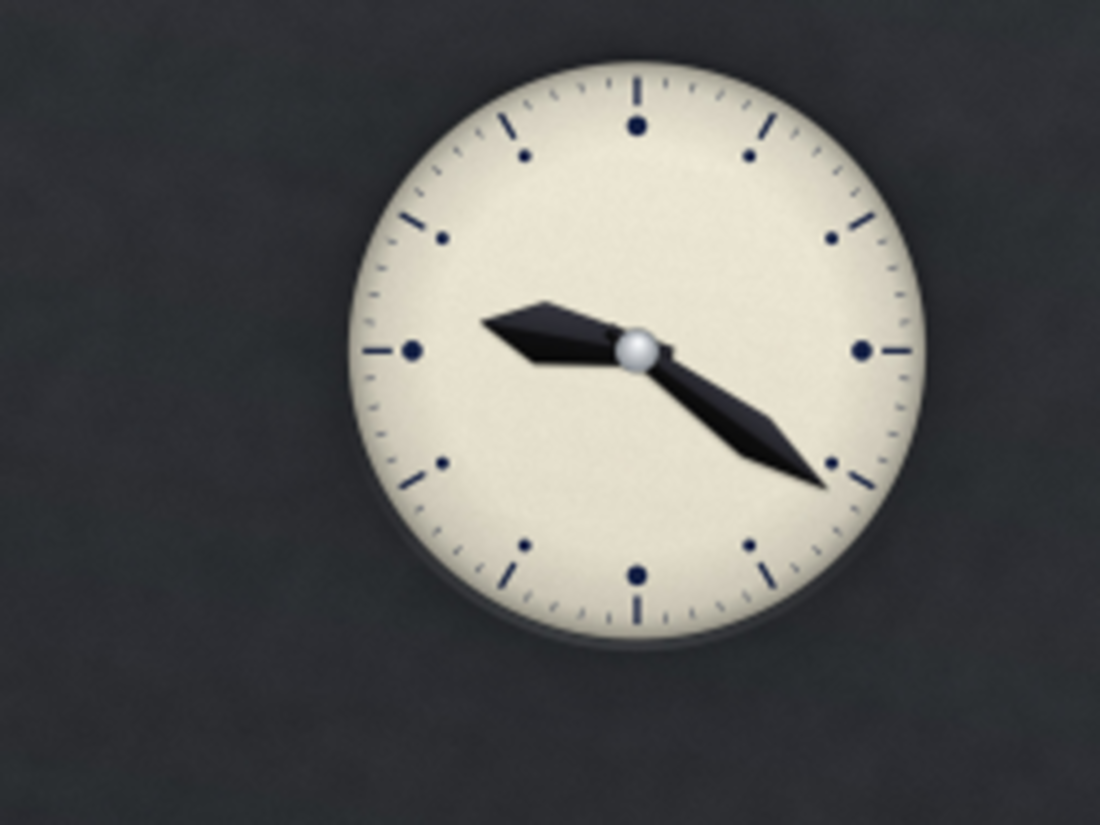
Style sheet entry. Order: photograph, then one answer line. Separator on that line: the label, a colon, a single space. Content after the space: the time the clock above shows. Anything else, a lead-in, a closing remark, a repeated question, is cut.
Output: 9:21
